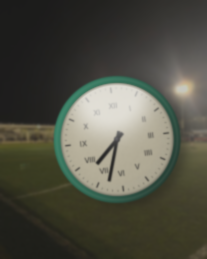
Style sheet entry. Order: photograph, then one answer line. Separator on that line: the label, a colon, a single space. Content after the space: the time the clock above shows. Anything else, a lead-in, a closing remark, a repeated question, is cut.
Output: 7:33
